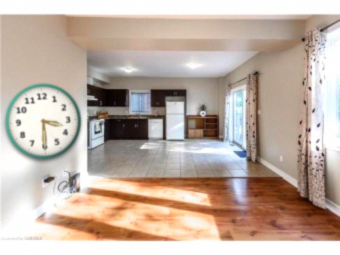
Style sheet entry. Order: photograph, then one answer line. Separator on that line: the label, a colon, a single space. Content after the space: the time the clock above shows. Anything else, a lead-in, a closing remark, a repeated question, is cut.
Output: 3:30
